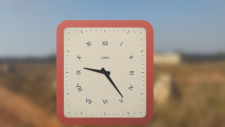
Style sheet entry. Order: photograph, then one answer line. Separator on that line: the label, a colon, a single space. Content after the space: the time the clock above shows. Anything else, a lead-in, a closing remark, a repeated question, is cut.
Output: 9:24
